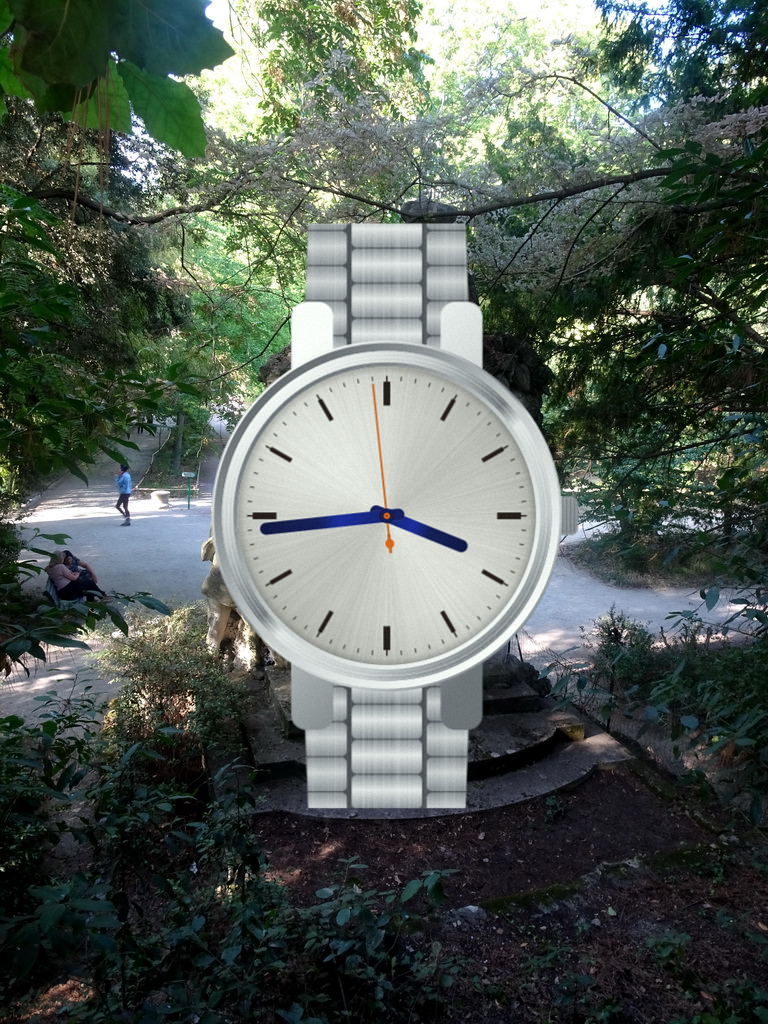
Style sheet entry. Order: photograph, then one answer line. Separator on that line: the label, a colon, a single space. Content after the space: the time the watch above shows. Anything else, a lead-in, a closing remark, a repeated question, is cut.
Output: 3:43:59
